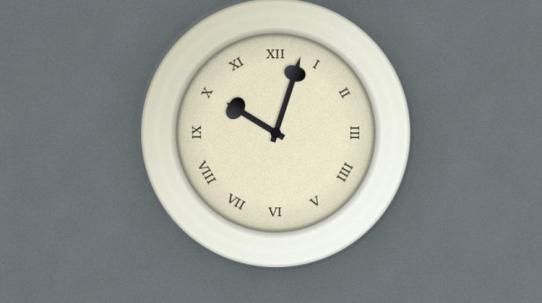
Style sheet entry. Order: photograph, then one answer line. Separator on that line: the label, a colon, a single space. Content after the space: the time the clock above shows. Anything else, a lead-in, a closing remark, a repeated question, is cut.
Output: 10:03
